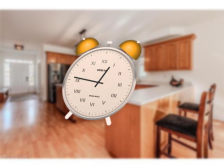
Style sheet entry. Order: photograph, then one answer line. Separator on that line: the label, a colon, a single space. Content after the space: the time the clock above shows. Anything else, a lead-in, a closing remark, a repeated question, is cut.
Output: 12:46
